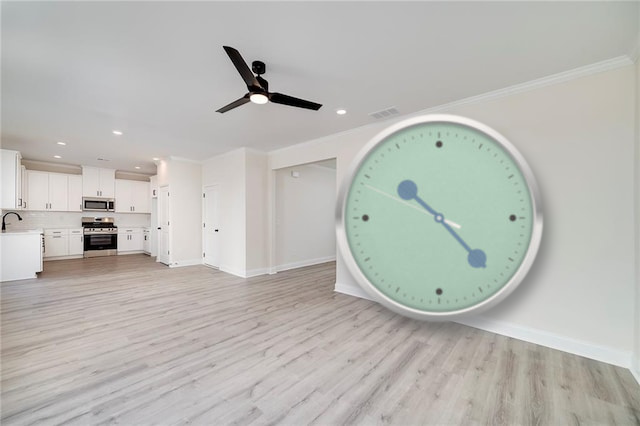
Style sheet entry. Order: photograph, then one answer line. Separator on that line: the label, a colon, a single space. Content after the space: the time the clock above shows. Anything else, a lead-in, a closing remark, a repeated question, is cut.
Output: 10:22:49
